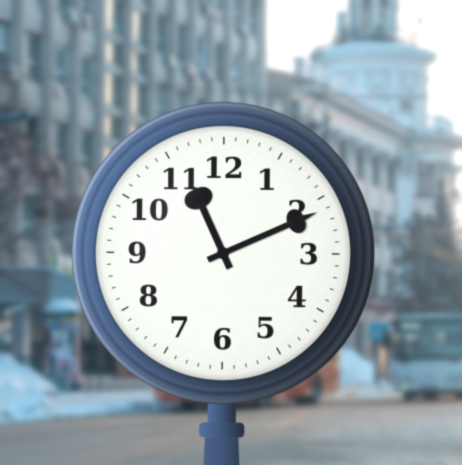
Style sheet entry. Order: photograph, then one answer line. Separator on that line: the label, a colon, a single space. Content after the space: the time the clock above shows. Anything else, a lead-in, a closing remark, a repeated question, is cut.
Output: 11:11
